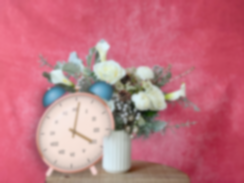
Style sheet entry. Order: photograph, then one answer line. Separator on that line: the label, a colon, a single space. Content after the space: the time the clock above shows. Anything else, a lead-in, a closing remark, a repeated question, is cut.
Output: 4:01
